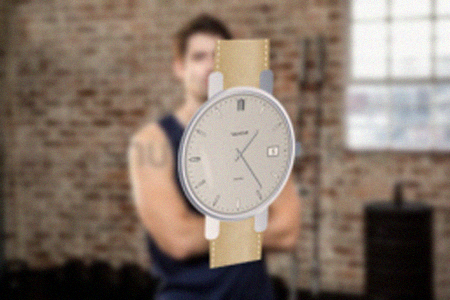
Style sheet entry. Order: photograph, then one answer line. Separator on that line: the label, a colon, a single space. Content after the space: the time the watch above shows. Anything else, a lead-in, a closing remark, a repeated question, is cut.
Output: 1:24
